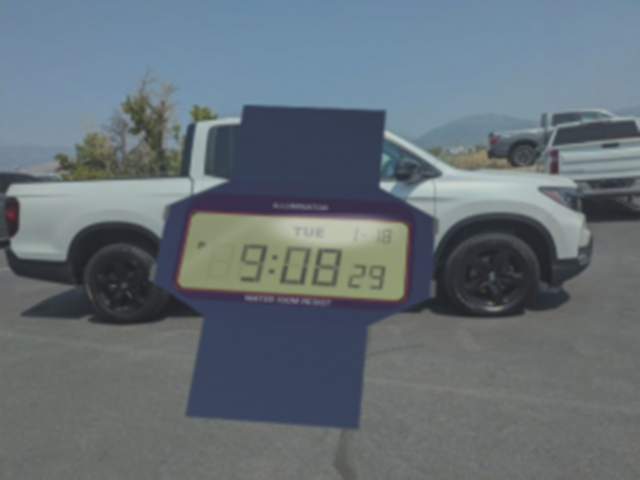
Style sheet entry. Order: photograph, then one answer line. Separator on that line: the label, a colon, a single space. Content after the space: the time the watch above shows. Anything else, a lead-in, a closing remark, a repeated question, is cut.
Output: 9:08:29
